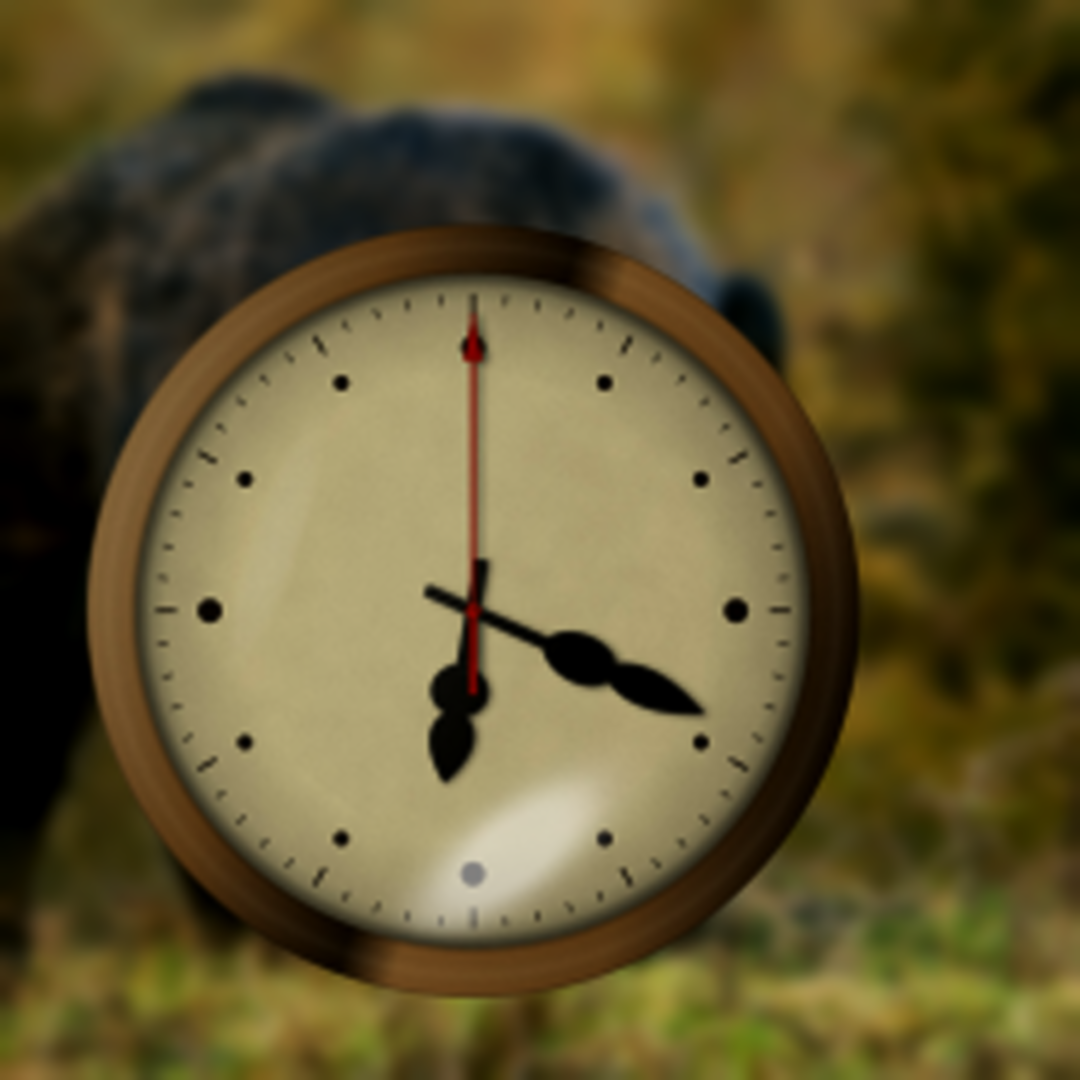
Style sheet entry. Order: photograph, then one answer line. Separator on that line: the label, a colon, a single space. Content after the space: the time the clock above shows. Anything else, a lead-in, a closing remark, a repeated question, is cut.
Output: 6:19:00
